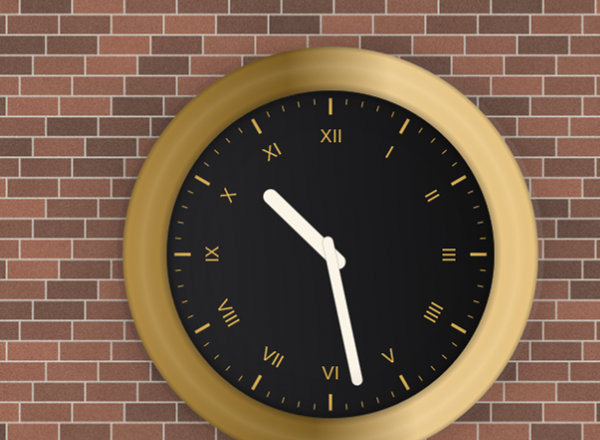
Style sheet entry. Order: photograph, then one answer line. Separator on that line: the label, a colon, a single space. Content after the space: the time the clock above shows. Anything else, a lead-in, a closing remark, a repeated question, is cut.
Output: 10:28
